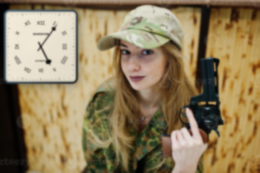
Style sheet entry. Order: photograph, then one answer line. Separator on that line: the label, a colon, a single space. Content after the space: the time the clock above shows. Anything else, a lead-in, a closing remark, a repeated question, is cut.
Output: 5:06
